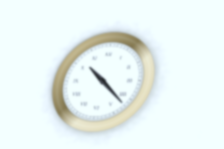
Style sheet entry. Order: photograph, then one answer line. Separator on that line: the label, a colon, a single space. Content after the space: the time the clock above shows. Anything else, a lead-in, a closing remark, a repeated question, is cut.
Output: 10:22
